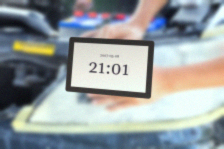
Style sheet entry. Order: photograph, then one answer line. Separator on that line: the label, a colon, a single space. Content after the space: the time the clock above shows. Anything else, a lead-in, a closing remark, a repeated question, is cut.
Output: 21:01
